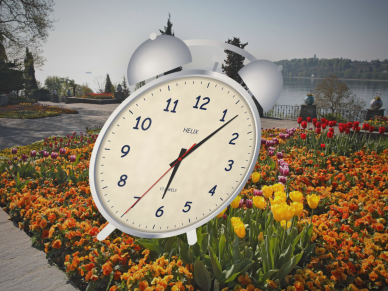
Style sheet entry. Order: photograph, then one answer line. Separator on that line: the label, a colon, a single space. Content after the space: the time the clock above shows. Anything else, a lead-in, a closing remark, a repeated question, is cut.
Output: 6:06:35
